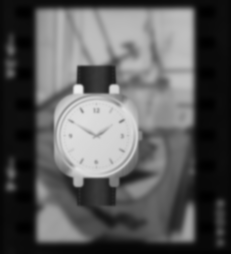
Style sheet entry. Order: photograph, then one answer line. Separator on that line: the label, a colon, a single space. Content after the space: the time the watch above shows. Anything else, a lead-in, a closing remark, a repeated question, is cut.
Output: 1:50
